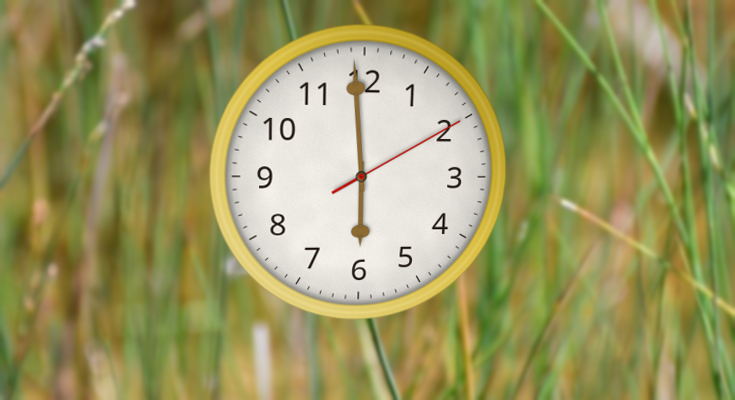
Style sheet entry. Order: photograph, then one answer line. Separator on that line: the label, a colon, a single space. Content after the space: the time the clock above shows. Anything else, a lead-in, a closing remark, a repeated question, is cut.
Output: 5:59:10
